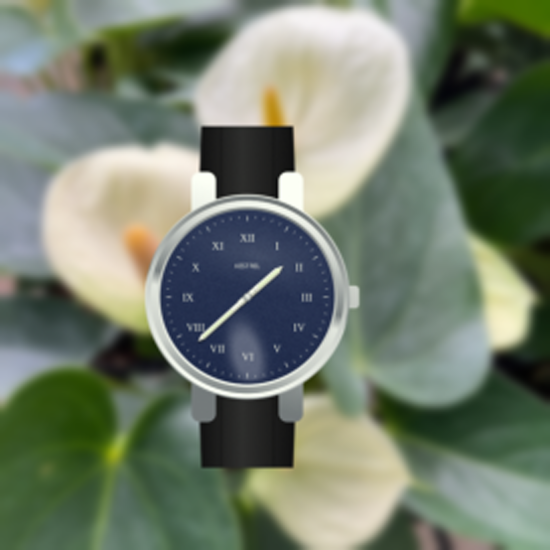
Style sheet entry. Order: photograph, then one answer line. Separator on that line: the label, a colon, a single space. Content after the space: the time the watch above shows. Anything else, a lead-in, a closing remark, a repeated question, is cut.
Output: 1:38
